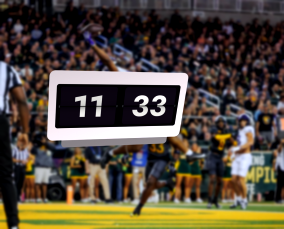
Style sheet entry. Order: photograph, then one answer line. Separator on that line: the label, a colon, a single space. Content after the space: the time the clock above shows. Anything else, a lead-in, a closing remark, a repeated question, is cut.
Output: 11:33
